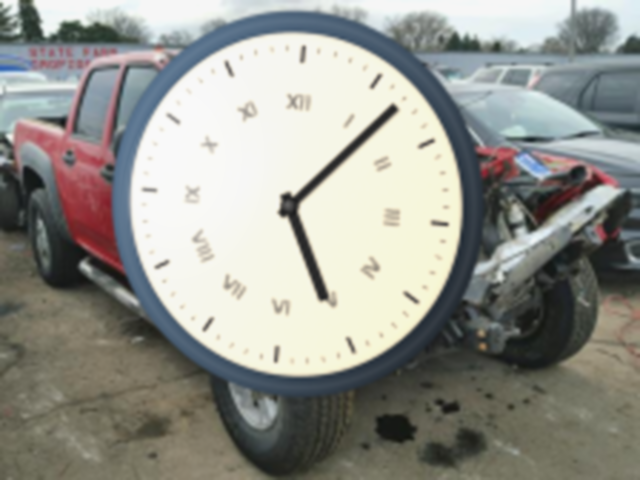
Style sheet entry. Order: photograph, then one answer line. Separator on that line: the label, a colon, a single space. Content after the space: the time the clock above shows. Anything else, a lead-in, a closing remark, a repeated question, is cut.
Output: 5:07
